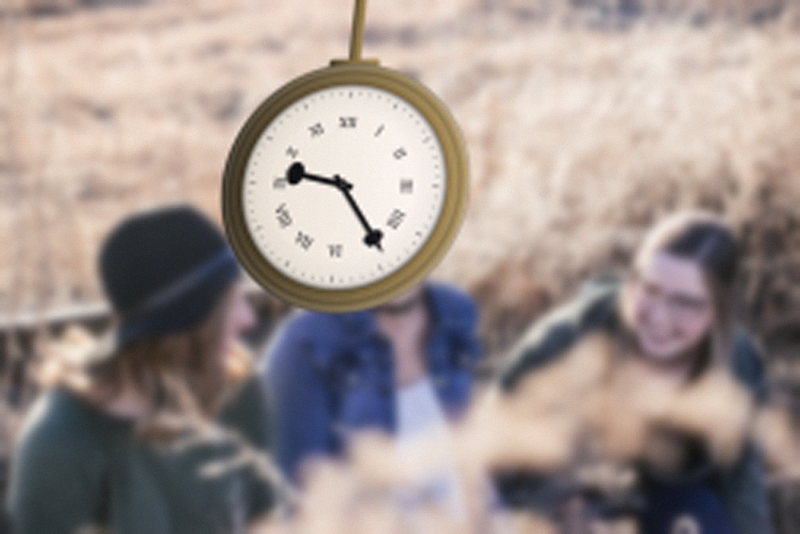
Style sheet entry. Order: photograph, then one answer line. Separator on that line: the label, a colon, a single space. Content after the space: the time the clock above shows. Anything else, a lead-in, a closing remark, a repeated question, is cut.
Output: 9:24
